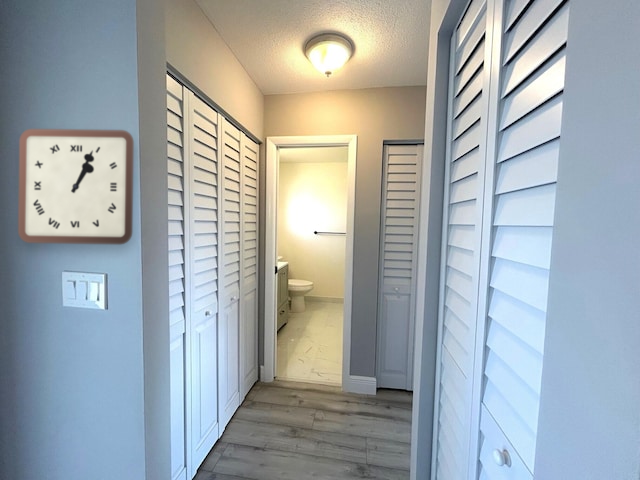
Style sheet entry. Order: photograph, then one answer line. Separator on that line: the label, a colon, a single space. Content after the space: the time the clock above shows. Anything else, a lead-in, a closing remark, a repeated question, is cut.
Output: 1:04
